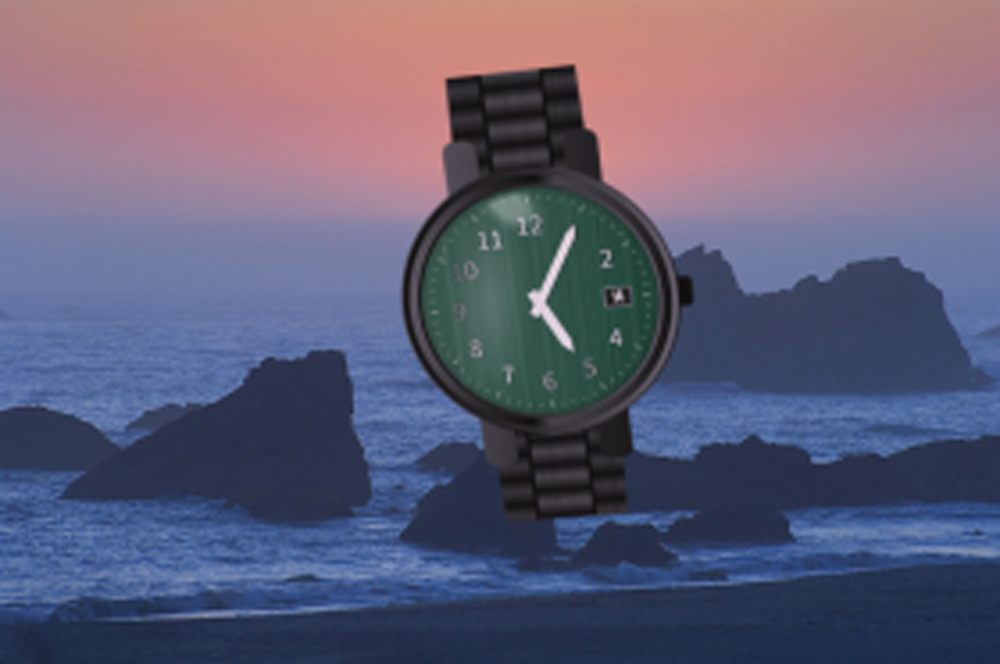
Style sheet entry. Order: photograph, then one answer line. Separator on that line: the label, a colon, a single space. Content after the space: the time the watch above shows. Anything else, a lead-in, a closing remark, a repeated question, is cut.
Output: 5:05
